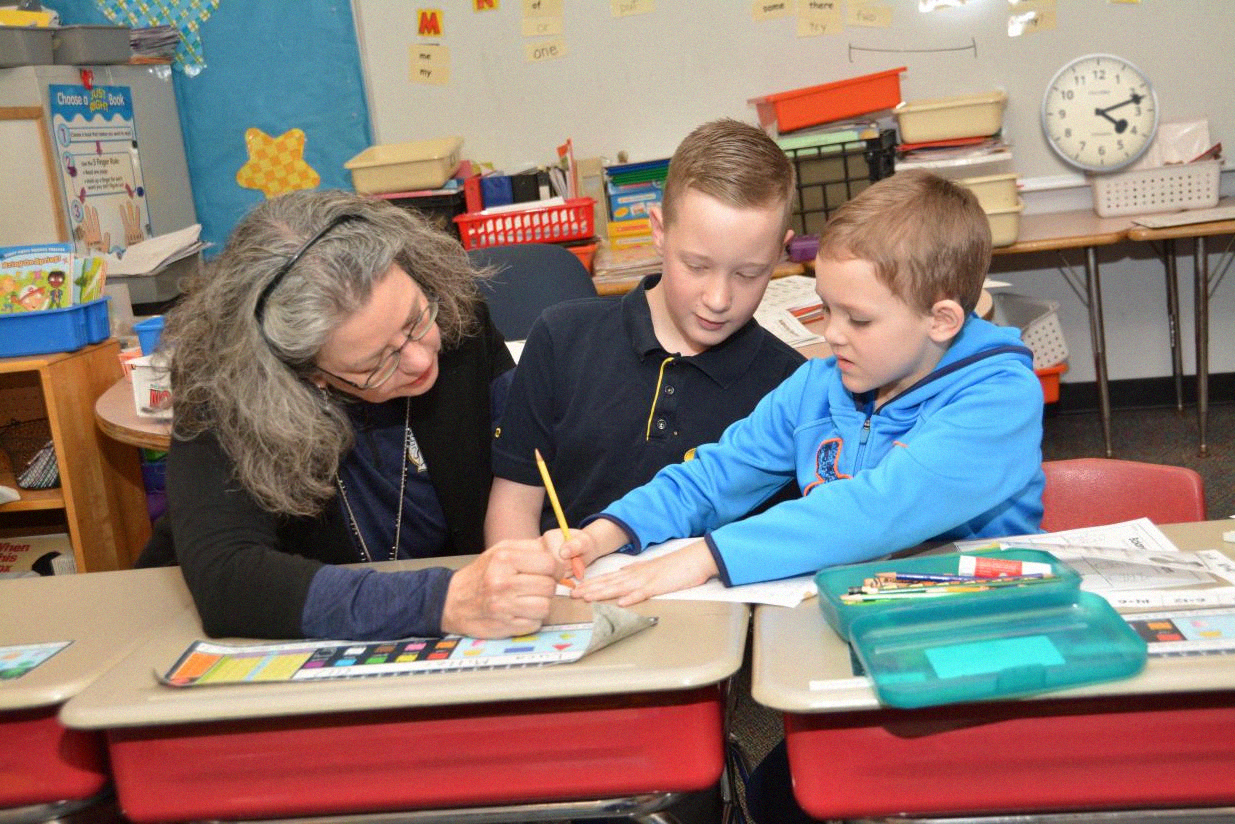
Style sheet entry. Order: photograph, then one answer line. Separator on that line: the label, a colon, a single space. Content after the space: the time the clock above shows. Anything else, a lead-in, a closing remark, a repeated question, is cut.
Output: 4:12
